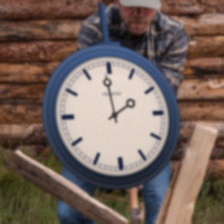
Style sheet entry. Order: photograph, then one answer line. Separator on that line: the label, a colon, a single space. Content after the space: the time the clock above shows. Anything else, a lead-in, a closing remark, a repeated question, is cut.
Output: 1:59
